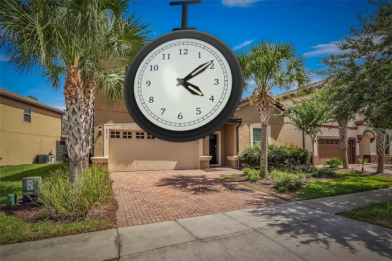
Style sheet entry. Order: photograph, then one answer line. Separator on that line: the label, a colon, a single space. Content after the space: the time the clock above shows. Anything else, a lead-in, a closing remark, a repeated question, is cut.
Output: 4:09
